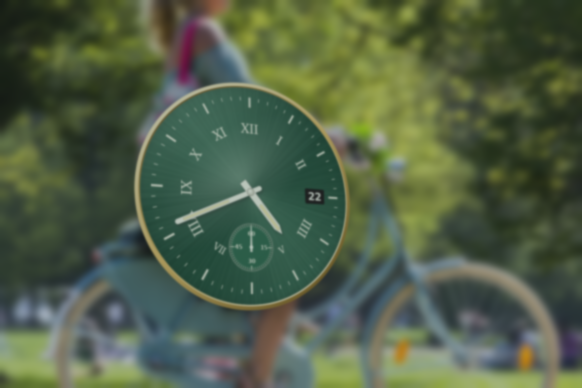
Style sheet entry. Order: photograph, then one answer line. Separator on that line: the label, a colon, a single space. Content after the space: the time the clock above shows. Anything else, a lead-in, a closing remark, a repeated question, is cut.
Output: 4:41
